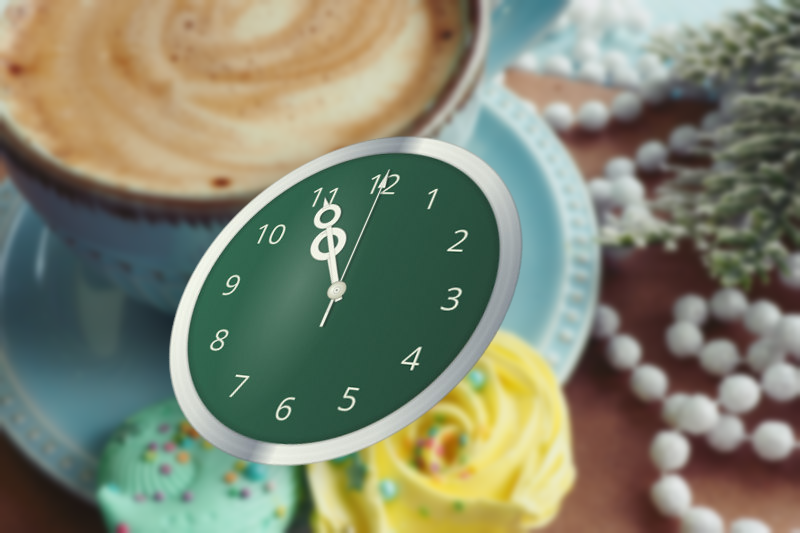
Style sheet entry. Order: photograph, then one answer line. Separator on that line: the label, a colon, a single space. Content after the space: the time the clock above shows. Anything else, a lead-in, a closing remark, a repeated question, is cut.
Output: 10:55:00
